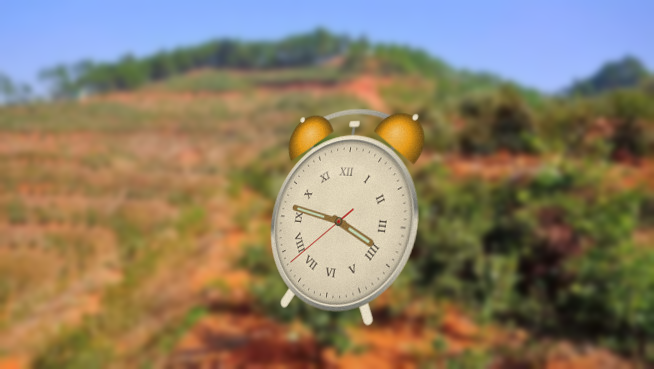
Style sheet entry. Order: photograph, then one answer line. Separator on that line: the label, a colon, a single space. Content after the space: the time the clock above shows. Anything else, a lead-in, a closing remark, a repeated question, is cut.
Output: 3:46:38
